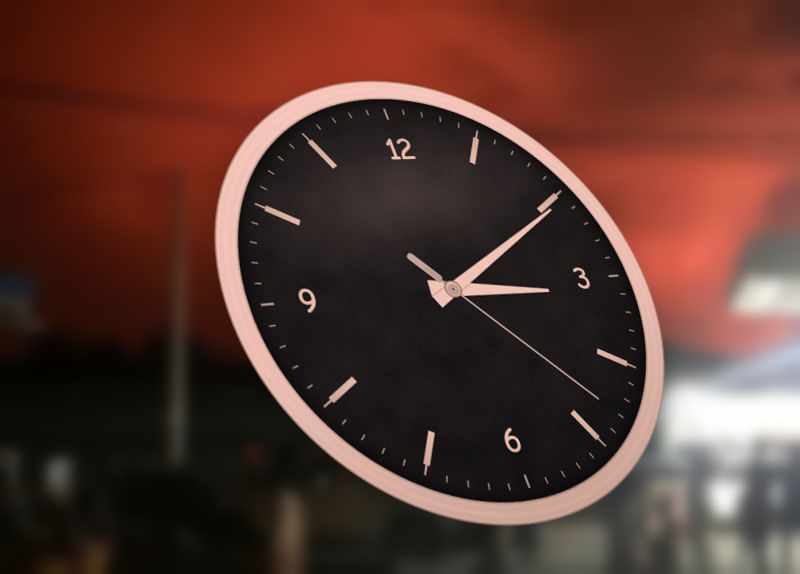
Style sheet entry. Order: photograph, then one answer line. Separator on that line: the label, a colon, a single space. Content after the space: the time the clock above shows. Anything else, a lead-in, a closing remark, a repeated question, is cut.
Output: 3:10:23
